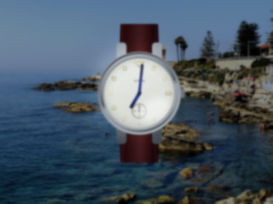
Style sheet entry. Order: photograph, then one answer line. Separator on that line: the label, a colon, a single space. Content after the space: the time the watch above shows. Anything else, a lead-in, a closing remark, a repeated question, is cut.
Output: 7:01
